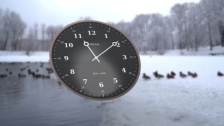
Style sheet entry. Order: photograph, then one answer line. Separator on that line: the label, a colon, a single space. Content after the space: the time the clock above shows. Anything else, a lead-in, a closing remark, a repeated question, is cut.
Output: 11:09
